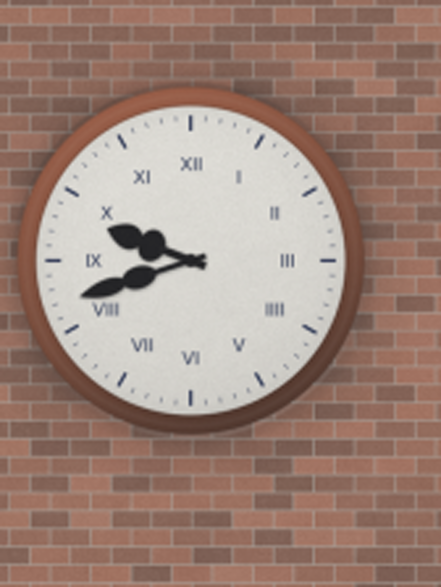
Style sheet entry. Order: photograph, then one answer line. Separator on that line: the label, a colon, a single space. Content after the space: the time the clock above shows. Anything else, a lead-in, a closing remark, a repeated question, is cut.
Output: 9:42
